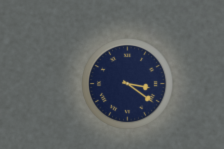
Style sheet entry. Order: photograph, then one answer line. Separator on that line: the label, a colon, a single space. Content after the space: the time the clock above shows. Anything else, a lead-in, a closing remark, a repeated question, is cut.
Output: 3:21
